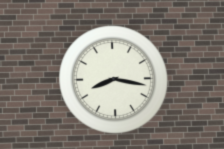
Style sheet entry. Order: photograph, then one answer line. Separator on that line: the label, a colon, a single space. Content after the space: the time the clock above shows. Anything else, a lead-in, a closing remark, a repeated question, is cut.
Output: 8:17
